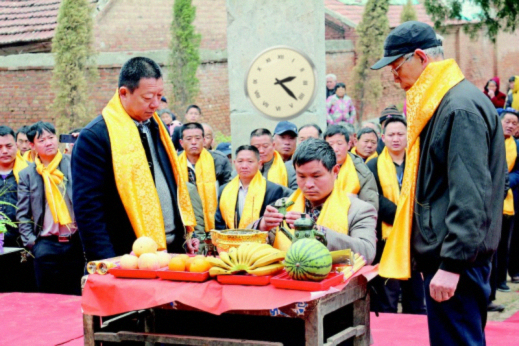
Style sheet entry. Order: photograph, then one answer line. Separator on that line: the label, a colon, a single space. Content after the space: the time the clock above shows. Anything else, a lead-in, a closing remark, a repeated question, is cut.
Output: 2:22
